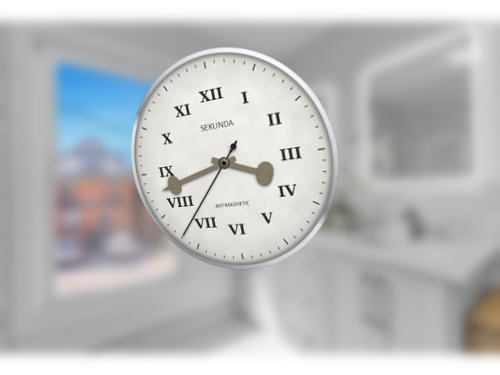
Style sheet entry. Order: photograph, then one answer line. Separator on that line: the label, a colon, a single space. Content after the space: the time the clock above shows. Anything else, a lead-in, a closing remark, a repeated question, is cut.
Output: 3:42:37
